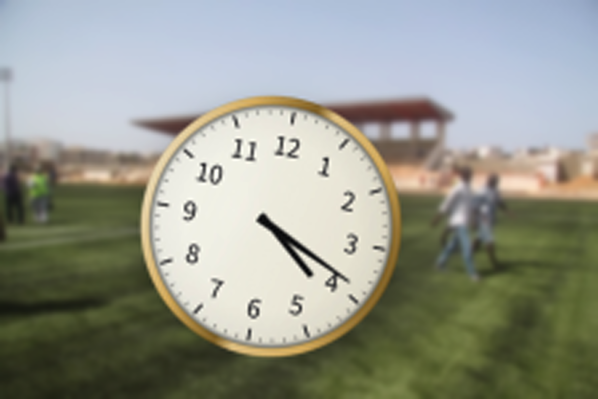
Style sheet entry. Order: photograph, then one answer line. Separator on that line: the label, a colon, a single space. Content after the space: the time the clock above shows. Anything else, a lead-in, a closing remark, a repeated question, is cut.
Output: 4:19
